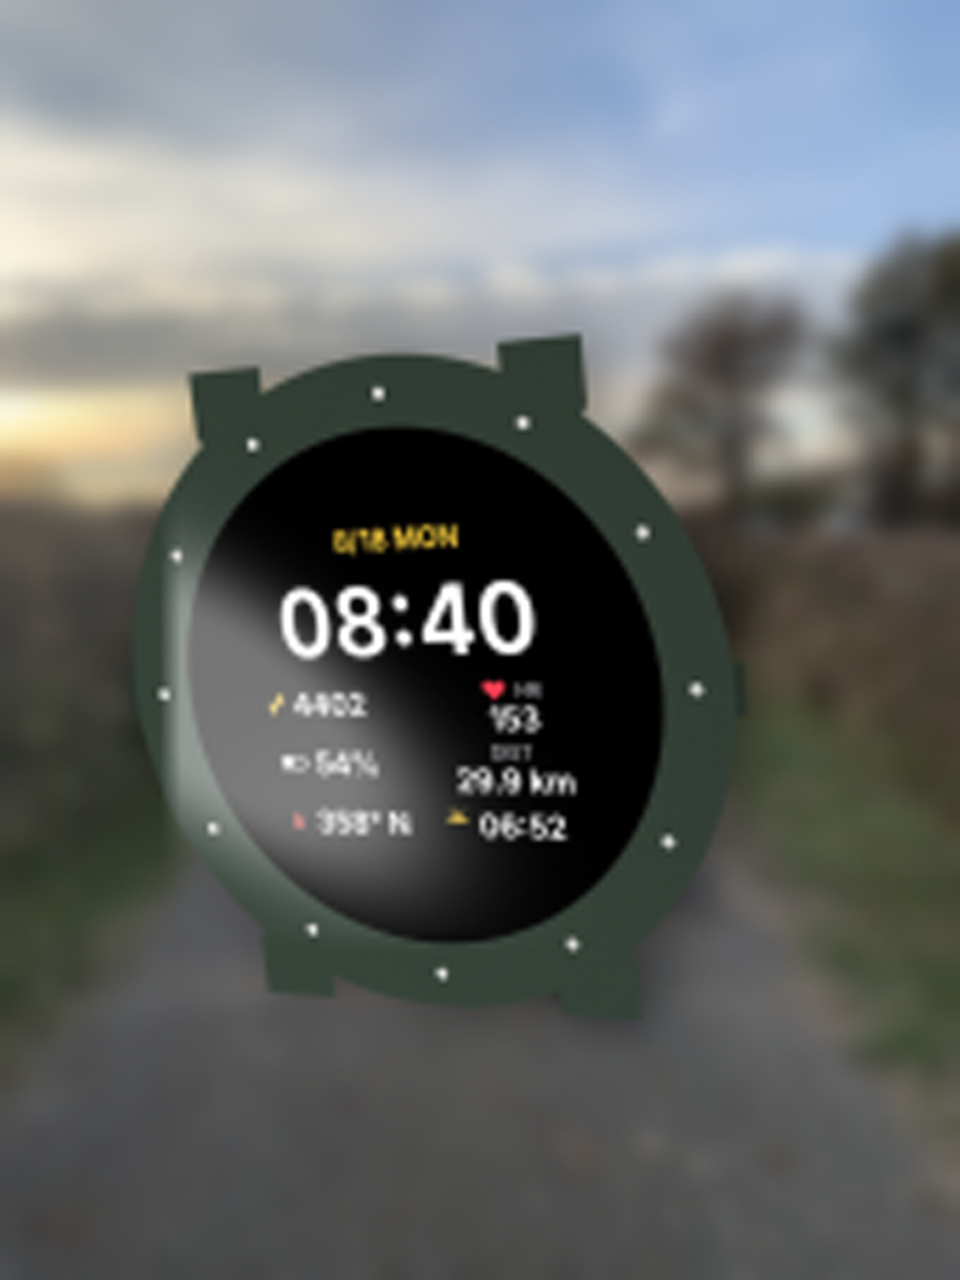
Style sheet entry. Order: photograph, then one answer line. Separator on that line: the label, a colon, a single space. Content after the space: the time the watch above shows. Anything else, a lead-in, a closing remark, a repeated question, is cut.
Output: 8:40
